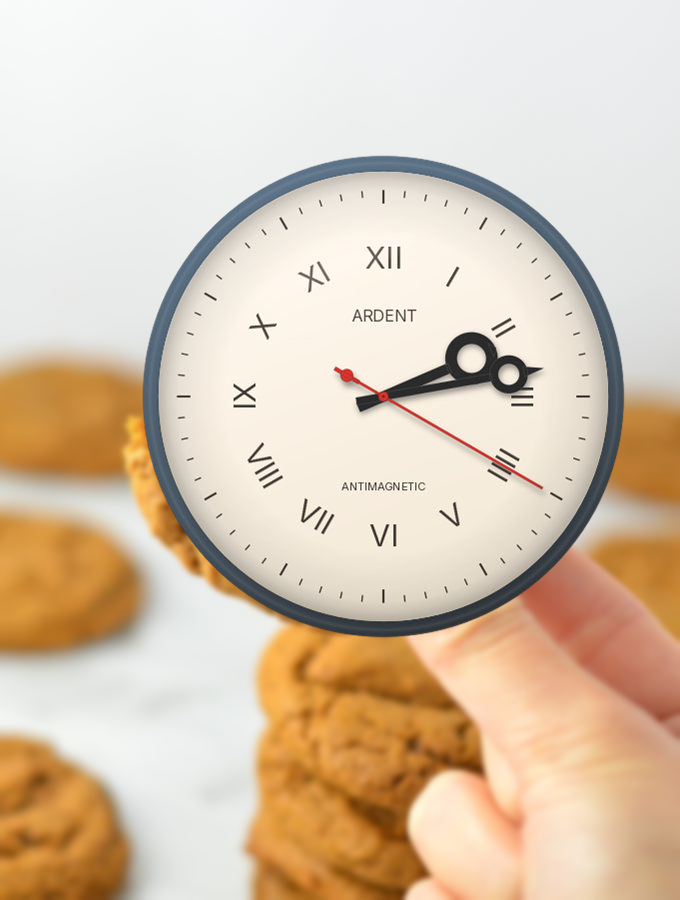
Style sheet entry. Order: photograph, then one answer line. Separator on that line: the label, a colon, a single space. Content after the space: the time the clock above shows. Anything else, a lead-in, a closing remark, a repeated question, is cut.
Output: 2:13:20
